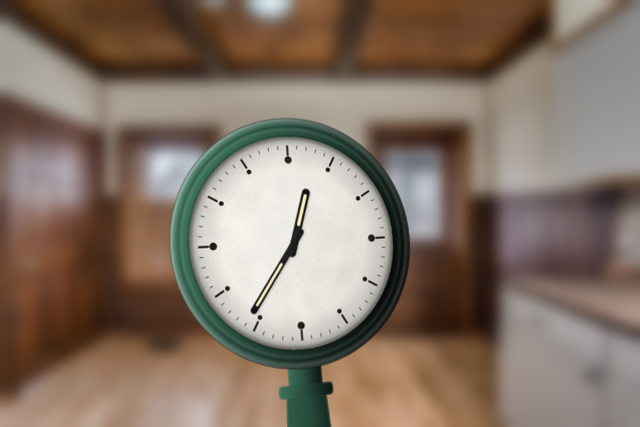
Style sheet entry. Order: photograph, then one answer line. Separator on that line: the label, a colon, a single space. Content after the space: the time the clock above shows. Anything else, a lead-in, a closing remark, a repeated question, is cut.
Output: 12:36
